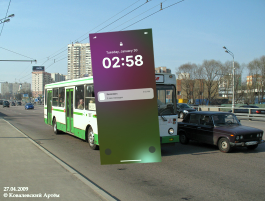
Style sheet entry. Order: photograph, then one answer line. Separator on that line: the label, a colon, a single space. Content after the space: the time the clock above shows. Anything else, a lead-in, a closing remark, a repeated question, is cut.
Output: 2:58
